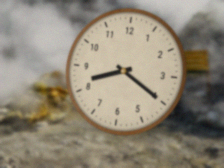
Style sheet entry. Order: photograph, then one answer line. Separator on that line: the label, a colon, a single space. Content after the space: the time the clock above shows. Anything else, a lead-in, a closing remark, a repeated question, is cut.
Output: 8:20
